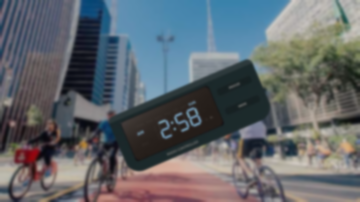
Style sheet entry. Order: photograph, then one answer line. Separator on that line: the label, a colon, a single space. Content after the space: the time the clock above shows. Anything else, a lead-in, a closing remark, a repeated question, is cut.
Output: 2:58
